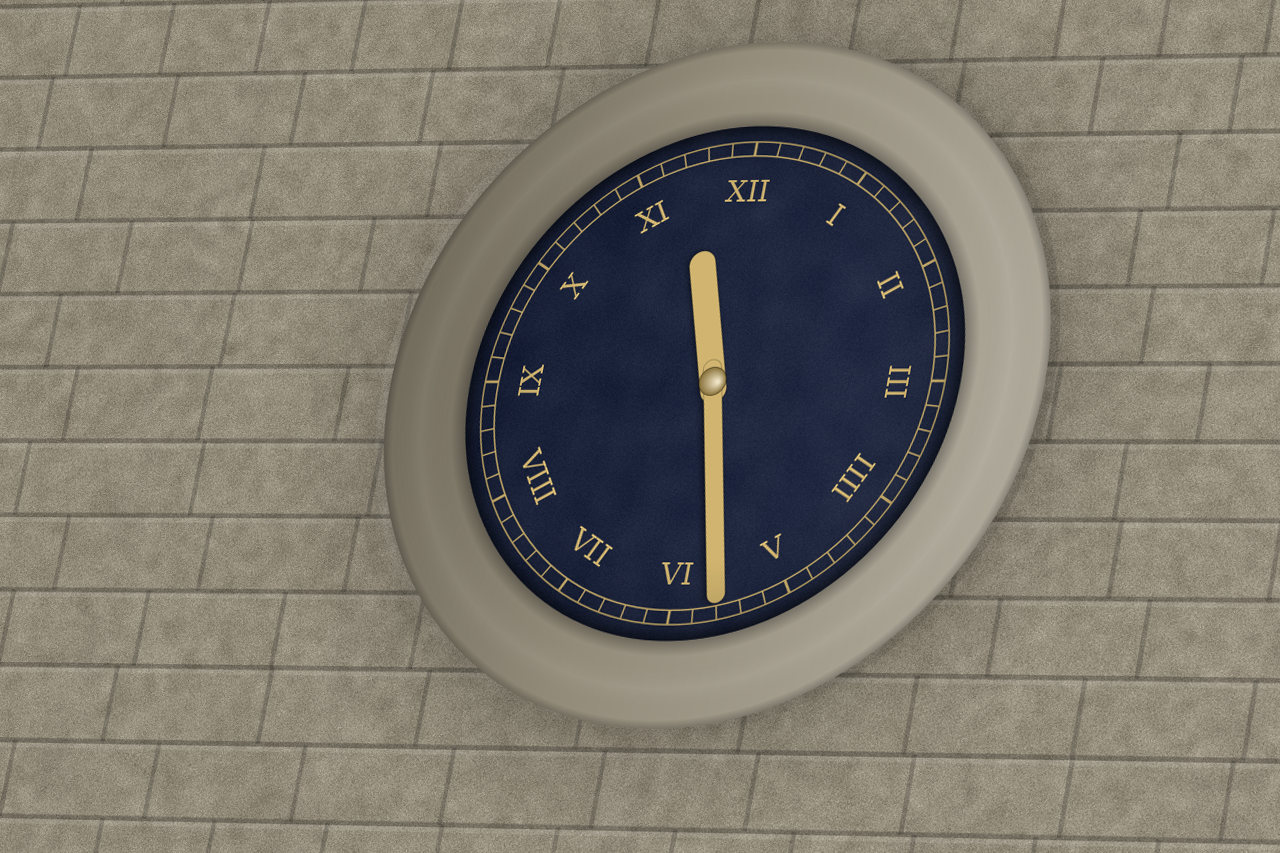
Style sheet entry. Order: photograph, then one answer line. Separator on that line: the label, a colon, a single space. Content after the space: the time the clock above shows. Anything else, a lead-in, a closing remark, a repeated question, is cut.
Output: 11:28
